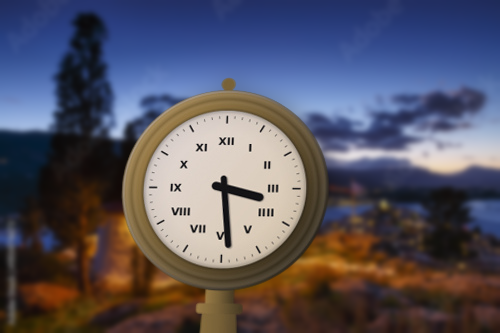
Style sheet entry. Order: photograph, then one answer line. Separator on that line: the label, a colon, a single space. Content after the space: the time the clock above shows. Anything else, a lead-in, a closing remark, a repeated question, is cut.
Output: 3:29
